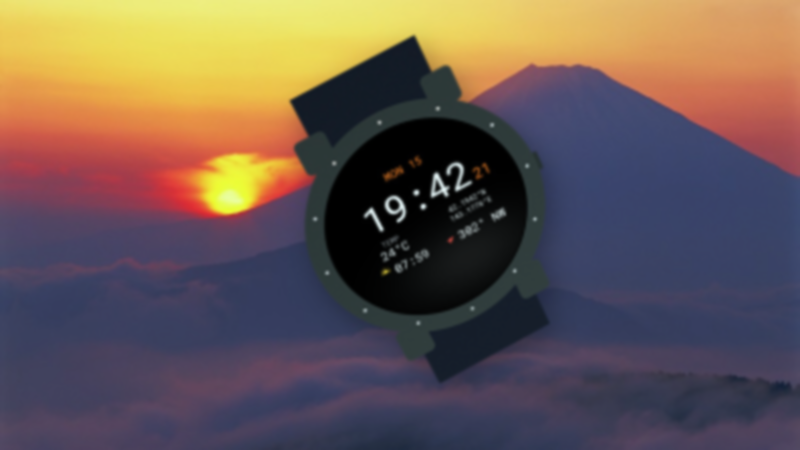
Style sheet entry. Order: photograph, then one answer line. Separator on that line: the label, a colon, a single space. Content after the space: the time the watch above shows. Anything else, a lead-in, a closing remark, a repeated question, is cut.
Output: 19:42
